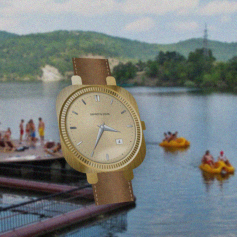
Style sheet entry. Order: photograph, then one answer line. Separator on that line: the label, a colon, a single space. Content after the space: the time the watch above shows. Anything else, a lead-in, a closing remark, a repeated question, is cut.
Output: 3:35
